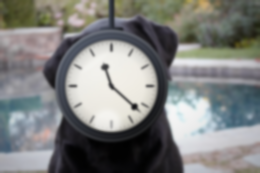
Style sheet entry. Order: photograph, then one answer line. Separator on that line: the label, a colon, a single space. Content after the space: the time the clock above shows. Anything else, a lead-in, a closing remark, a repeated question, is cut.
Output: 11:22
